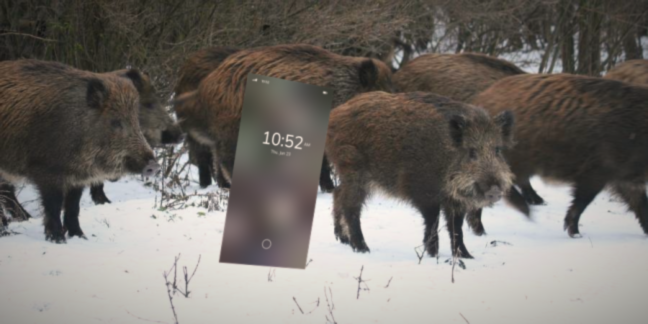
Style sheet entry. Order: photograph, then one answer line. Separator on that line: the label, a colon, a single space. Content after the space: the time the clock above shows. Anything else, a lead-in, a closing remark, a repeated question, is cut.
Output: 10:52
